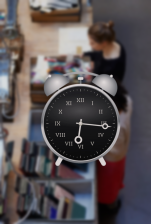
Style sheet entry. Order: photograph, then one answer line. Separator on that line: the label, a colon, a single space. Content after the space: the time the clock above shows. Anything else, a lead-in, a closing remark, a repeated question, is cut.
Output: 6:16
